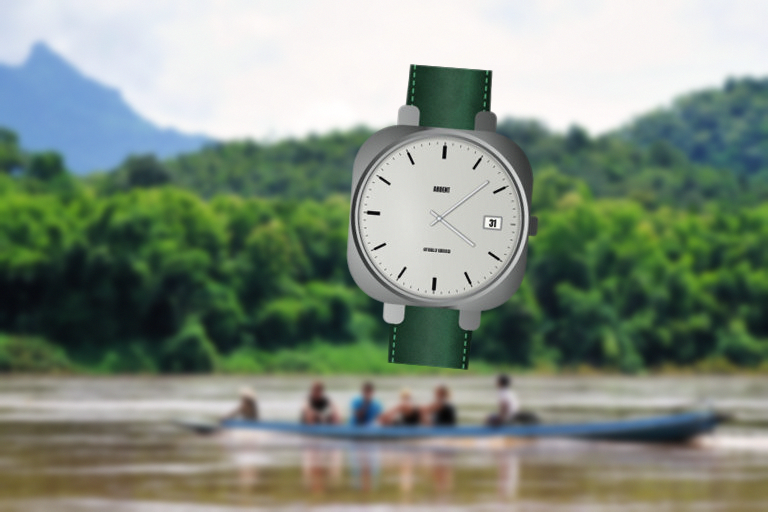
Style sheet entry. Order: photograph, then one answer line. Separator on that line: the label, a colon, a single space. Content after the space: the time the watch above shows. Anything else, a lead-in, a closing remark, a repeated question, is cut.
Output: 4:08
